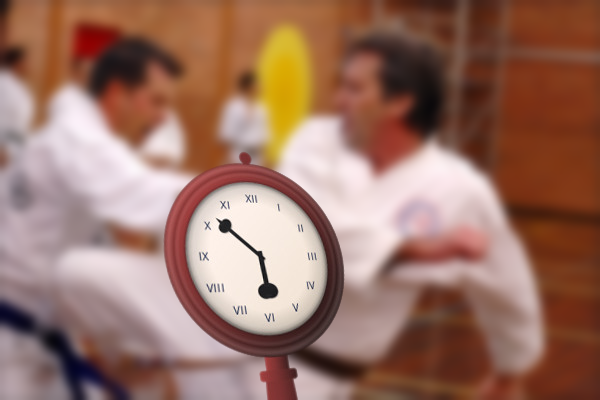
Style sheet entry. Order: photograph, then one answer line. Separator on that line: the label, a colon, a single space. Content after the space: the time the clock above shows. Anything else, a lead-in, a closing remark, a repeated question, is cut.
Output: 5:52
